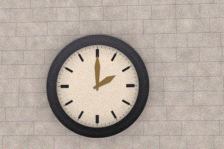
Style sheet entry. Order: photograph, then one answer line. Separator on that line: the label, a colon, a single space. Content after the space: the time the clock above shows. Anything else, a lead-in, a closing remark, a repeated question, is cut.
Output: 2:00
